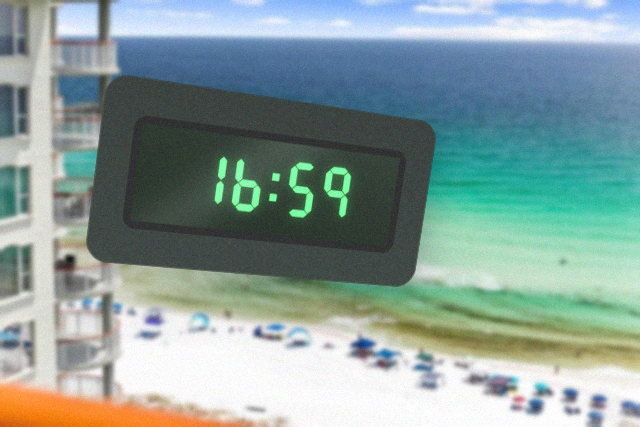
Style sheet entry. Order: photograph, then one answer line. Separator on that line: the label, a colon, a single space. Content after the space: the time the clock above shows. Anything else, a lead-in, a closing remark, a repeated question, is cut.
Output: 16:59
